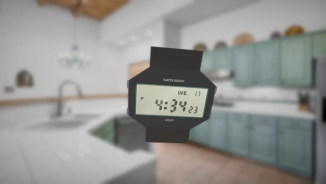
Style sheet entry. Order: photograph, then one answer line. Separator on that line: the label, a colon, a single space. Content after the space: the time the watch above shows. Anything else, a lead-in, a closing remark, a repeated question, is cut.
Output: 4:34:23
